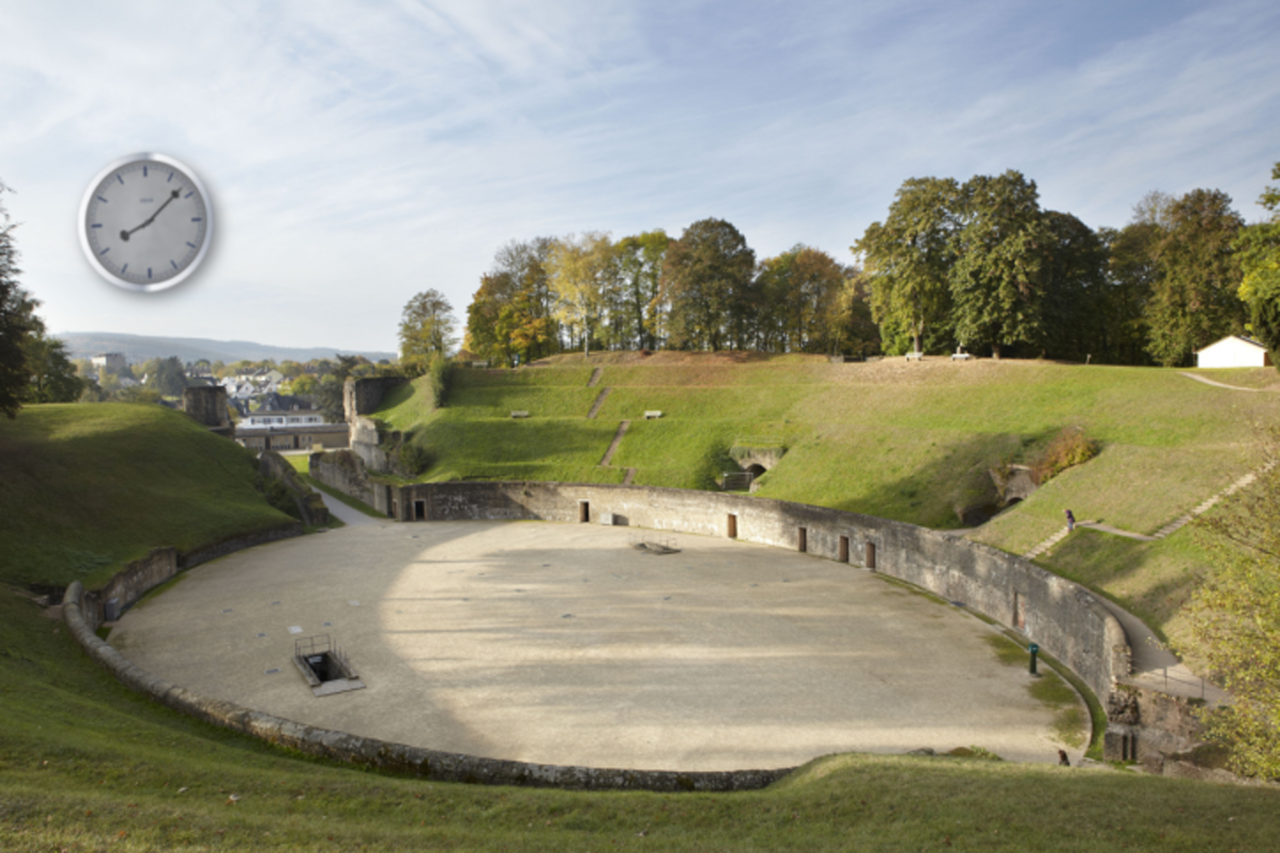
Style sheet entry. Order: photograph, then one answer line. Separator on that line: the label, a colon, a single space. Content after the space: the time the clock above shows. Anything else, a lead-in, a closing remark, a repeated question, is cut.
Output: 8:08
